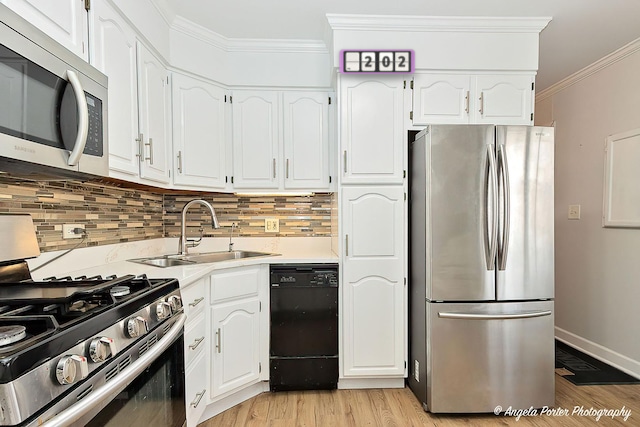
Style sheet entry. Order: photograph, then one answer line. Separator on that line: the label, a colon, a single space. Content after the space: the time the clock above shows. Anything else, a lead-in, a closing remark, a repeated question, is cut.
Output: 2:02
